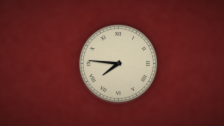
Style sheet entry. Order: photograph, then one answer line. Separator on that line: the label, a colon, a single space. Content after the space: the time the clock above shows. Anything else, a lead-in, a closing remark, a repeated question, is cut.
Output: 7:46
